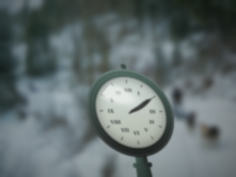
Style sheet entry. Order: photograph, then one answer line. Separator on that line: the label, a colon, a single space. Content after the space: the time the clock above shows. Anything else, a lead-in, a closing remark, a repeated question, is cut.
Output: 2:10
